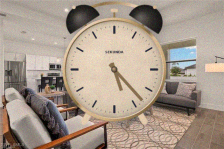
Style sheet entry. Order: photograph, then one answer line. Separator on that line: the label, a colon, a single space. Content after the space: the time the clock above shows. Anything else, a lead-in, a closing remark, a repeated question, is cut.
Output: 5:23
